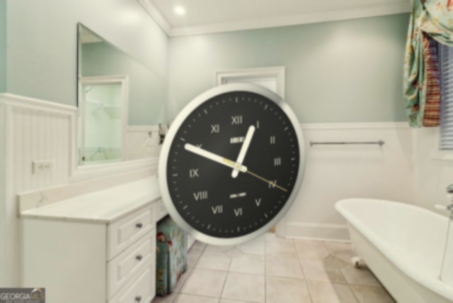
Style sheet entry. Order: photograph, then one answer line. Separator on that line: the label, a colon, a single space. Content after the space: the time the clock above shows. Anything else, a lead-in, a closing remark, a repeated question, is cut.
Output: 12:49:20
